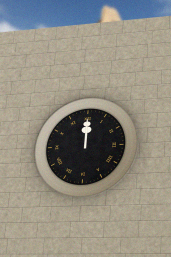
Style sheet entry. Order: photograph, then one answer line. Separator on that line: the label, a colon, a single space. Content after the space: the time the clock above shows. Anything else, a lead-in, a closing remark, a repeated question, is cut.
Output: 12:00
